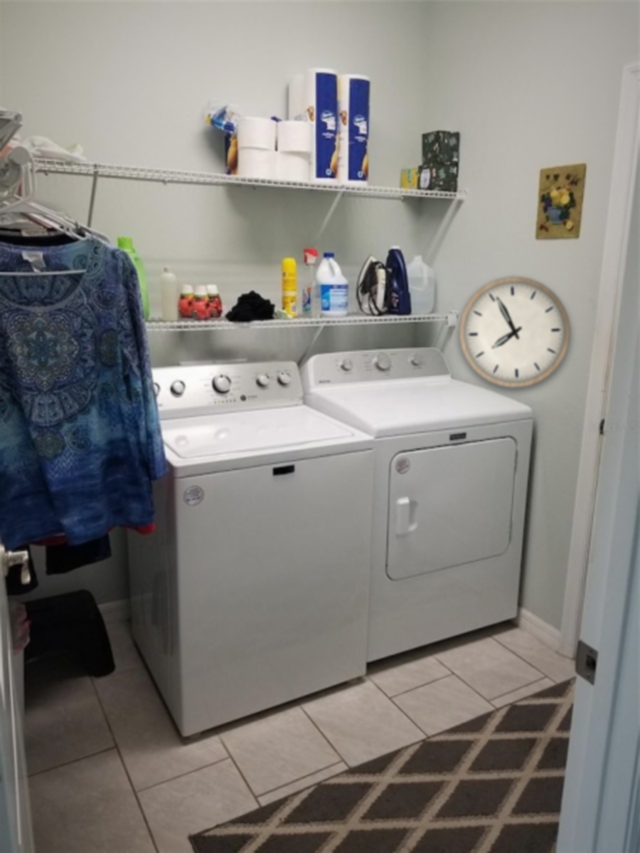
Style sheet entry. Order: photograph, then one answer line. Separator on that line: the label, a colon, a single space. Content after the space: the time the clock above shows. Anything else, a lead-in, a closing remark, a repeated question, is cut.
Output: 7:56
